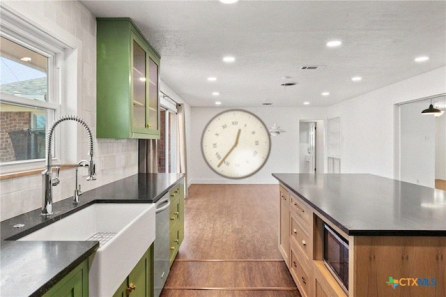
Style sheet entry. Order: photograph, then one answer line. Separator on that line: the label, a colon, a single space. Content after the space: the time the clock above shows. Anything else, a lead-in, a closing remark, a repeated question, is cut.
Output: 12:37
